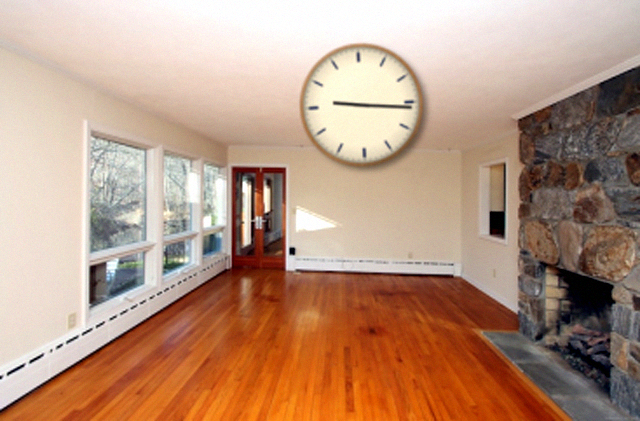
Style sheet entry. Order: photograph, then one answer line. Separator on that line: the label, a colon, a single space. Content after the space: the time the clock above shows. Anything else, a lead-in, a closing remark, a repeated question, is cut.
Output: 9:16
